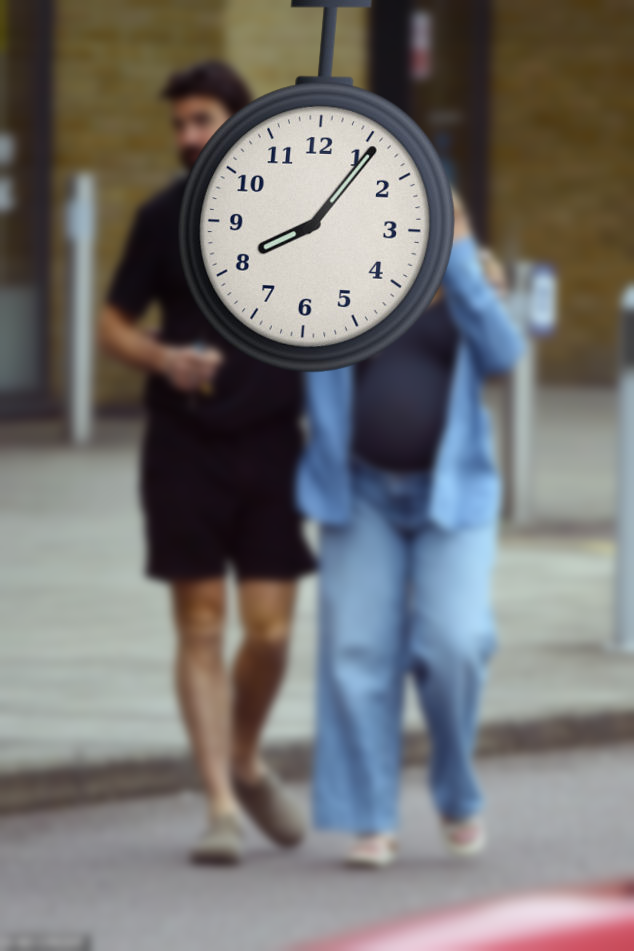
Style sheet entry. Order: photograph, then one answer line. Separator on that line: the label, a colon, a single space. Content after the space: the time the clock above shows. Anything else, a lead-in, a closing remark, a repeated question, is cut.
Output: 8:06
